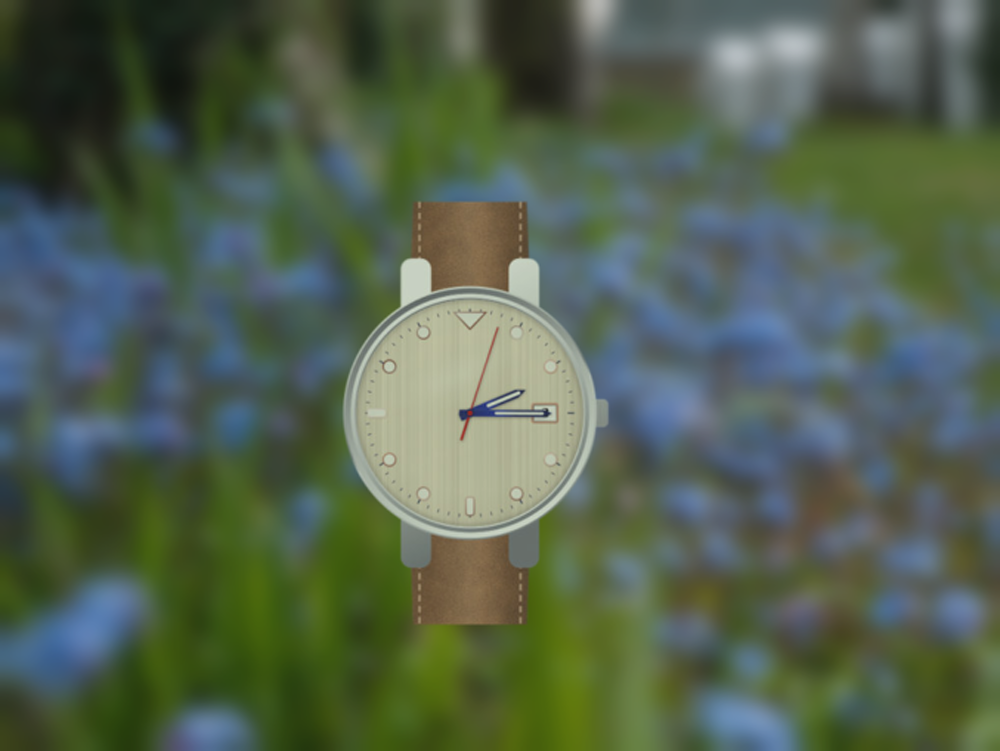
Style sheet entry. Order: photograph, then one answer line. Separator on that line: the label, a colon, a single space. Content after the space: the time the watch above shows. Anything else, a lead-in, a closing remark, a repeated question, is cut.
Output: 2:15:03
